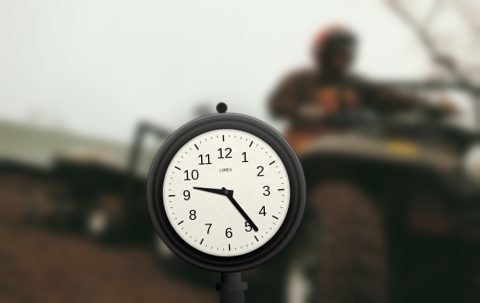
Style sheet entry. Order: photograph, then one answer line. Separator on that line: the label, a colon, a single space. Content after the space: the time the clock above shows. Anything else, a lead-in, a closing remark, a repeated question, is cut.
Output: 9:24
